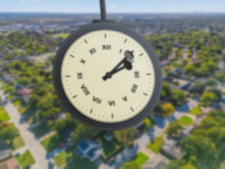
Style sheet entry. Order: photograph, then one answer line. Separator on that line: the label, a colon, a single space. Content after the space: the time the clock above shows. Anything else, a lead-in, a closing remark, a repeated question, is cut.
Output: 2:08
